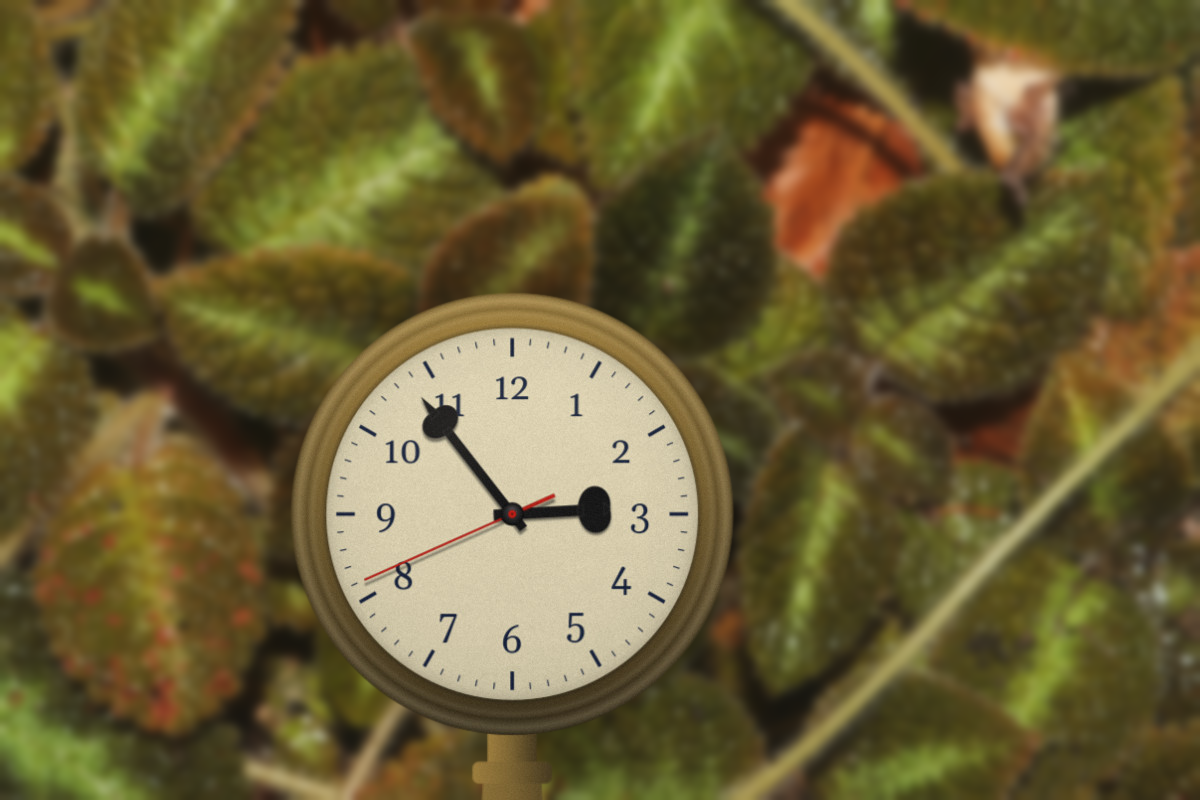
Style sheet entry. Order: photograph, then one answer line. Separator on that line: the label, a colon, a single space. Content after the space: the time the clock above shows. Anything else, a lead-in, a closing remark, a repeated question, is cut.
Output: 2:53:41
